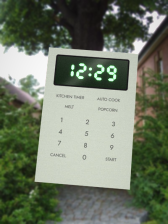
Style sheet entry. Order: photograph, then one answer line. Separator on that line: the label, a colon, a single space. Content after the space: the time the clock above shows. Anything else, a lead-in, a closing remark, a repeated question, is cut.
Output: 12:29
